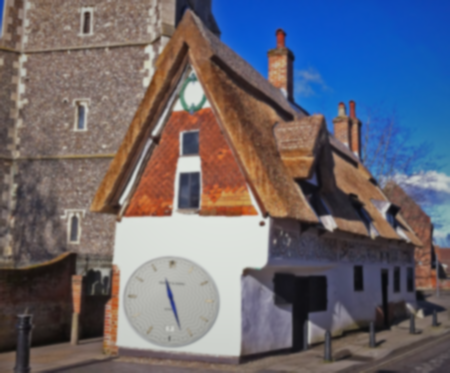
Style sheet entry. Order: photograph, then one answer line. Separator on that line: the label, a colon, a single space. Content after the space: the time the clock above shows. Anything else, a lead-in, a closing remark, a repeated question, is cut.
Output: 11:27
